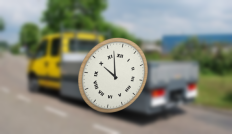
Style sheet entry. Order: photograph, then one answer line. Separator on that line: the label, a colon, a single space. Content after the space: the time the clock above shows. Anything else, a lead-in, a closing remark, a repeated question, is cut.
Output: 9:57
